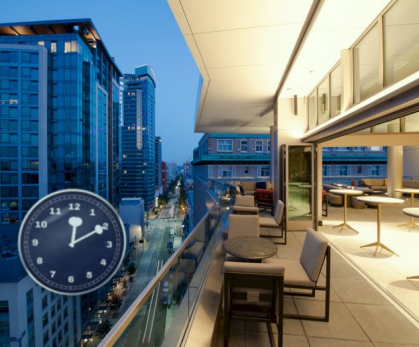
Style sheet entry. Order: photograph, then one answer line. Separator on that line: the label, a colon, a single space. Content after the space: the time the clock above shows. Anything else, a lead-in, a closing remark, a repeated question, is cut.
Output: 12:10
